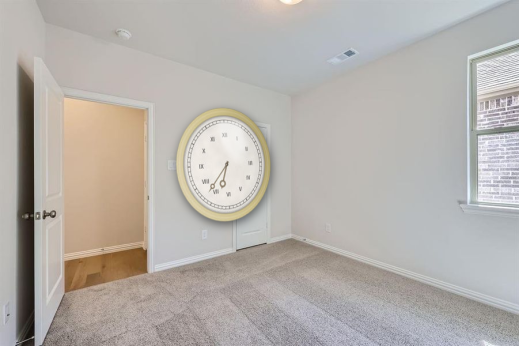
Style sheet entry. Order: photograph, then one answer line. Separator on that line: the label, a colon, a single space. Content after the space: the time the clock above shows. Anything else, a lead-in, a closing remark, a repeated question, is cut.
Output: 6:37
